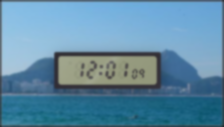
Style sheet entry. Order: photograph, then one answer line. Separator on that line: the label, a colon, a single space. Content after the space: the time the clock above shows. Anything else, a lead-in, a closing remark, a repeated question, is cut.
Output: 12:01
